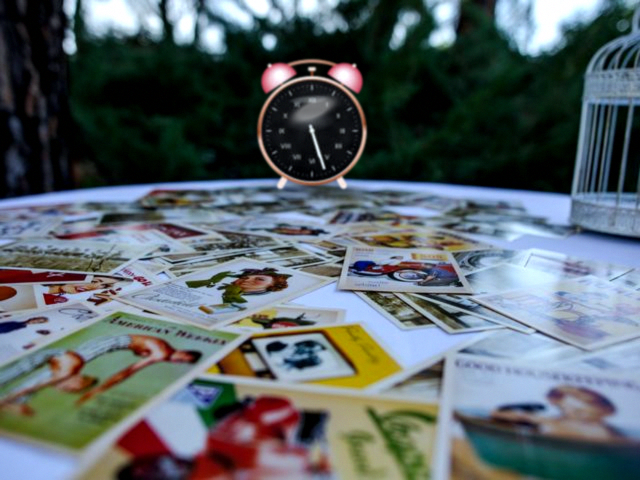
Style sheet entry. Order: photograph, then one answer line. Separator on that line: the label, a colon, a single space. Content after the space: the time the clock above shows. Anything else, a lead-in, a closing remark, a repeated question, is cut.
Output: 5:27
